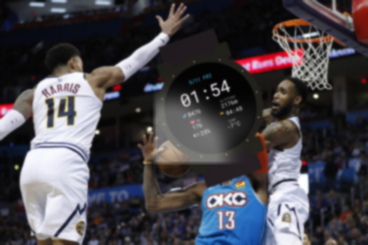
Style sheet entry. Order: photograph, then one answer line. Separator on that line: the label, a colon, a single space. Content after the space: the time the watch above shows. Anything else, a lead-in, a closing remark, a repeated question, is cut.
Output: 1:54
